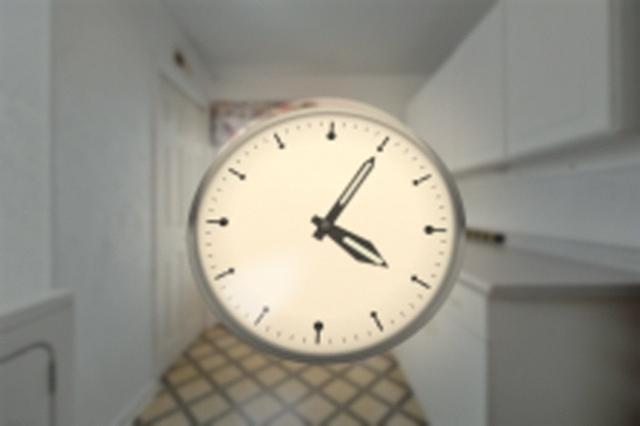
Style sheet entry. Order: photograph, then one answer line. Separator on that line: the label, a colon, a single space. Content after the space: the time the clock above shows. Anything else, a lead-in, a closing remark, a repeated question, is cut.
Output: 4:05
